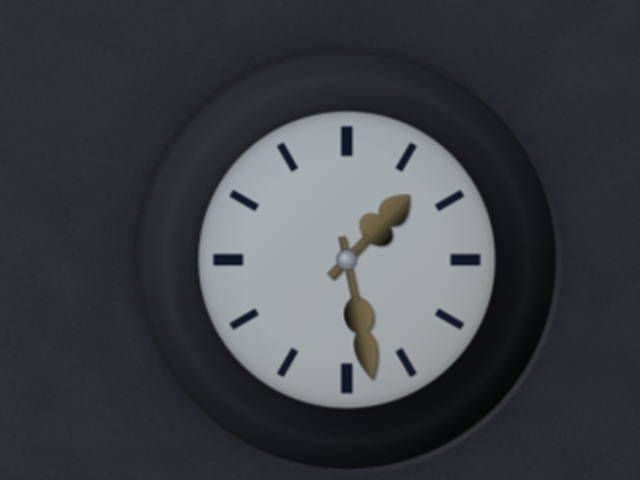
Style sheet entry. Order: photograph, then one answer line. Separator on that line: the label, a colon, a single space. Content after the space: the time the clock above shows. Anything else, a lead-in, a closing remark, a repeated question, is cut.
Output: 1:28
